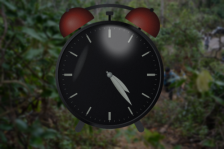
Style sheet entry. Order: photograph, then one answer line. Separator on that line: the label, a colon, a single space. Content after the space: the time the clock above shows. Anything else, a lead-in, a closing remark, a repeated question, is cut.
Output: 4:24
